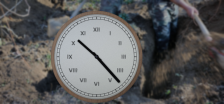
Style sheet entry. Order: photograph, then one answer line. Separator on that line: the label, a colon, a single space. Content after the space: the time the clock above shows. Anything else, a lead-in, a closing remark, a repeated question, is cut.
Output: 10:23
